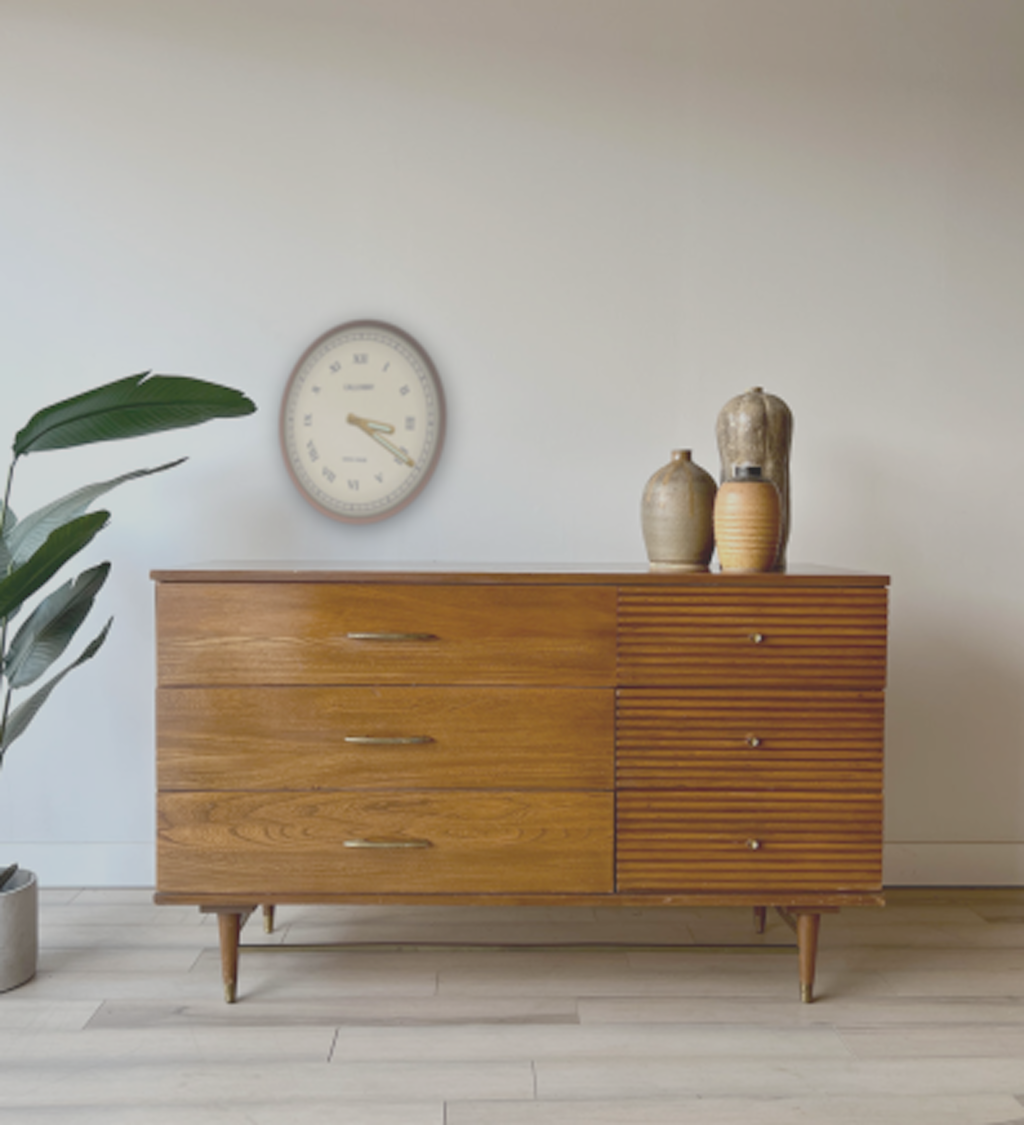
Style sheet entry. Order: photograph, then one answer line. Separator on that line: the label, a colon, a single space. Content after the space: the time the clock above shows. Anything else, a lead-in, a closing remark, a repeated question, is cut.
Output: 3:20
